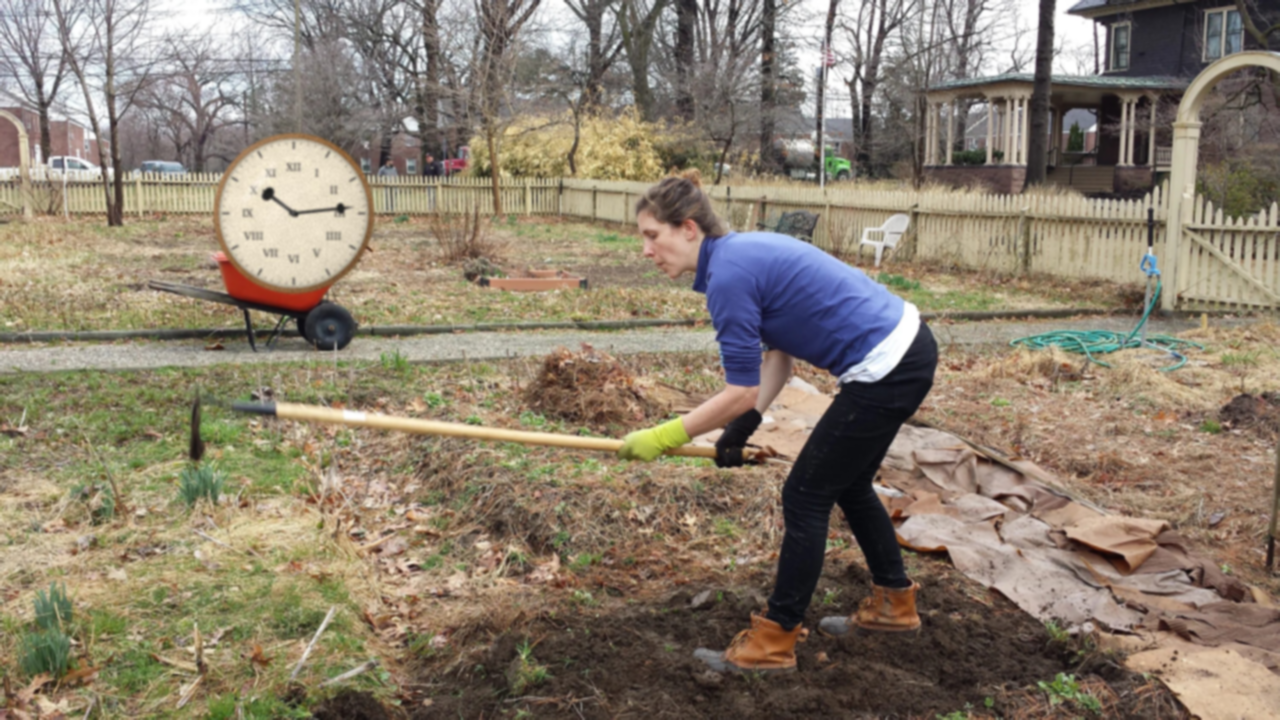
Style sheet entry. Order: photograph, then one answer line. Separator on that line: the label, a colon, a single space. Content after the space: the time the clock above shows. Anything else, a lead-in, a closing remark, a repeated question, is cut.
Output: 10:14
